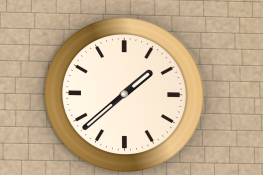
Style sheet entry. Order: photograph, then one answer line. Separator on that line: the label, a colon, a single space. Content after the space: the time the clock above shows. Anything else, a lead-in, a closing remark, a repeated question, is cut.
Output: 1:38
